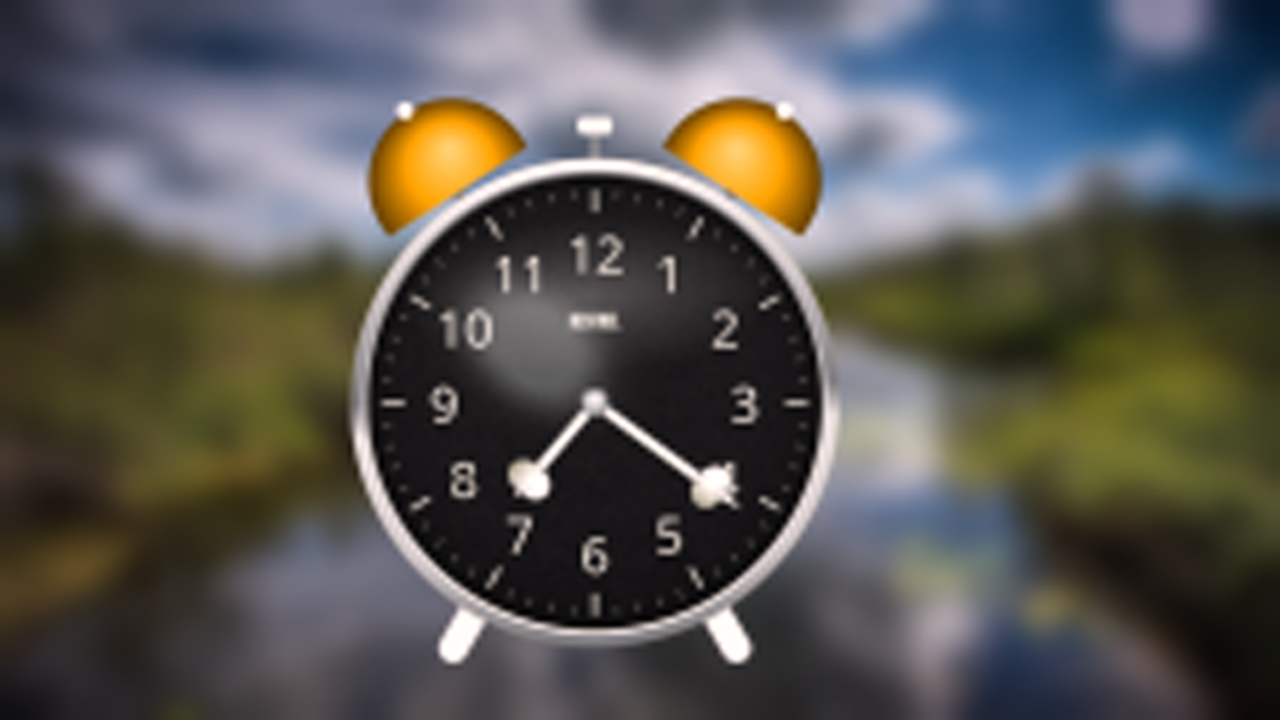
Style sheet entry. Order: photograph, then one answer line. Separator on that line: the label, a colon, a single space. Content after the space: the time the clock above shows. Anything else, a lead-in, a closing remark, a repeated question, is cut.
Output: 7:21
